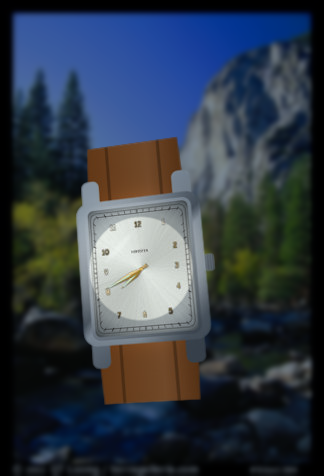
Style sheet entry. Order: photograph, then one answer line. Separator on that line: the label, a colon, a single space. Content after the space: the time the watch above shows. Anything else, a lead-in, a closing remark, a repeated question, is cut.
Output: 7:41
